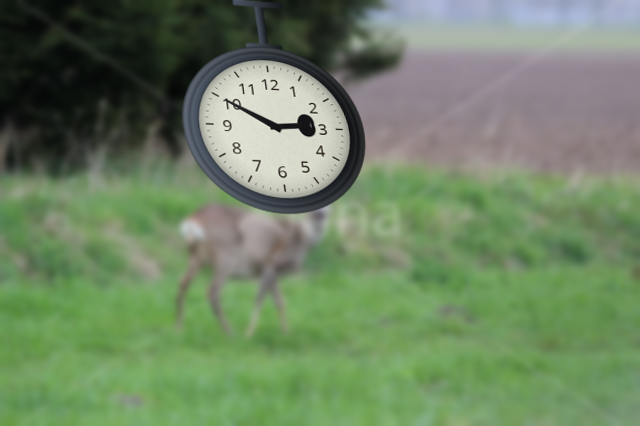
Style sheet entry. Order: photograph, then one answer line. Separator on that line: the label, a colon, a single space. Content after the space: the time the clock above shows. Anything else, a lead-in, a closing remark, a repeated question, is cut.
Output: 2:50
